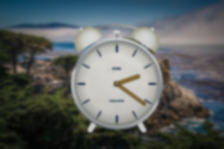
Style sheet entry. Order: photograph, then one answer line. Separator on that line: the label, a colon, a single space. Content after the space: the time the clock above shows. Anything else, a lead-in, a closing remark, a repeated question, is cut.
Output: 2:21
